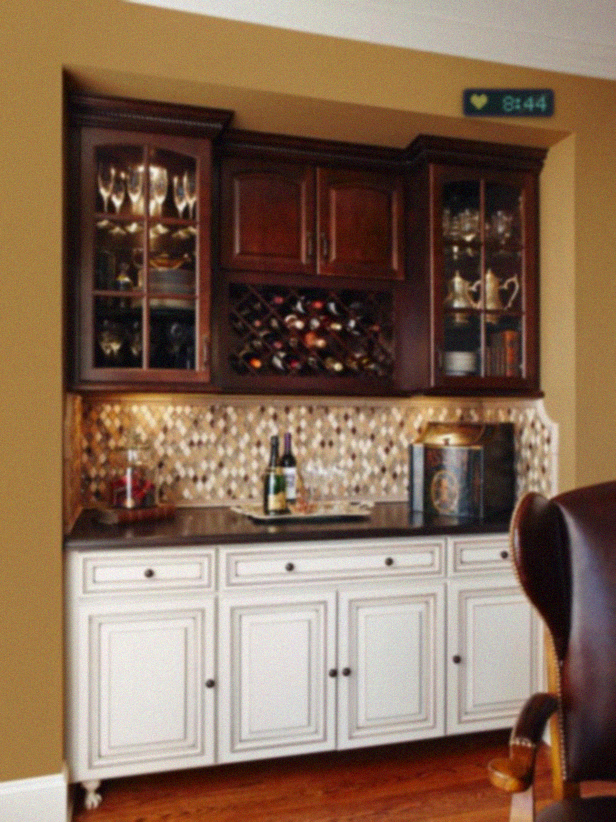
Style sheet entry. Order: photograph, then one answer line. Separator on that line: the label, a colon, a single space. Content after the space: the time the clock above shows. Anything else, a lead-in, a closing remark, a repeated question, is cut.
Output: 8:44
